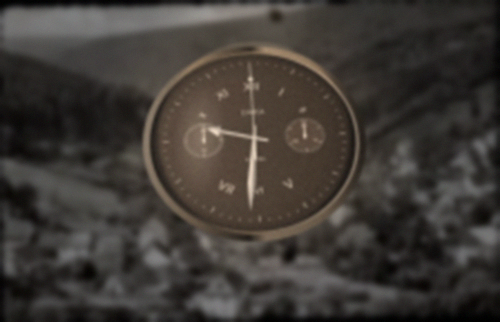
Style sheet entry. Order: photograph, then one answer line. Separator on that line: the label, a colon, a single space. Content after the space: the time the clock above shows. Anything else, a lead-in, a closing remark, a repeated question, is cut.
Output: 9:31
